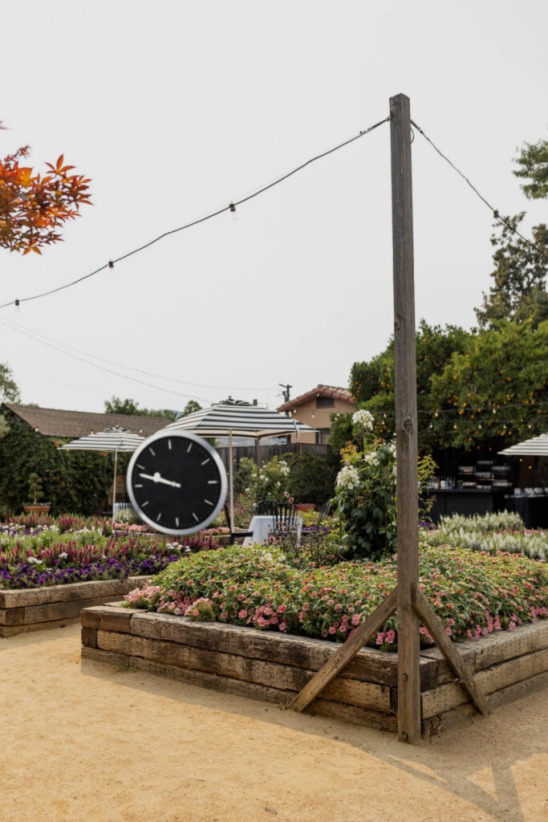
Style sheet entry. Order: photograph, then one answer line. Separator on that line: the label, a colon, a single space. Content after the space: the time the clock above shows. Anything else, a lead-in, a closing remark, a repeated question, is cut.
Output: 9:48
